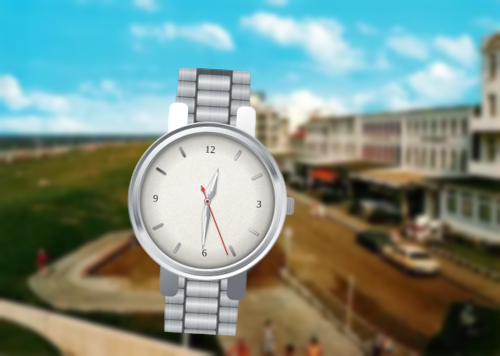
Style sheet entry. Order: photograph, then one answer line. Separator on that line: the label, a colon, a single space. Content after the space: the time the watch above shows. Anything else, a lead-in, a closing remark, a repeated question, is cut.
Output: 12:30:26
